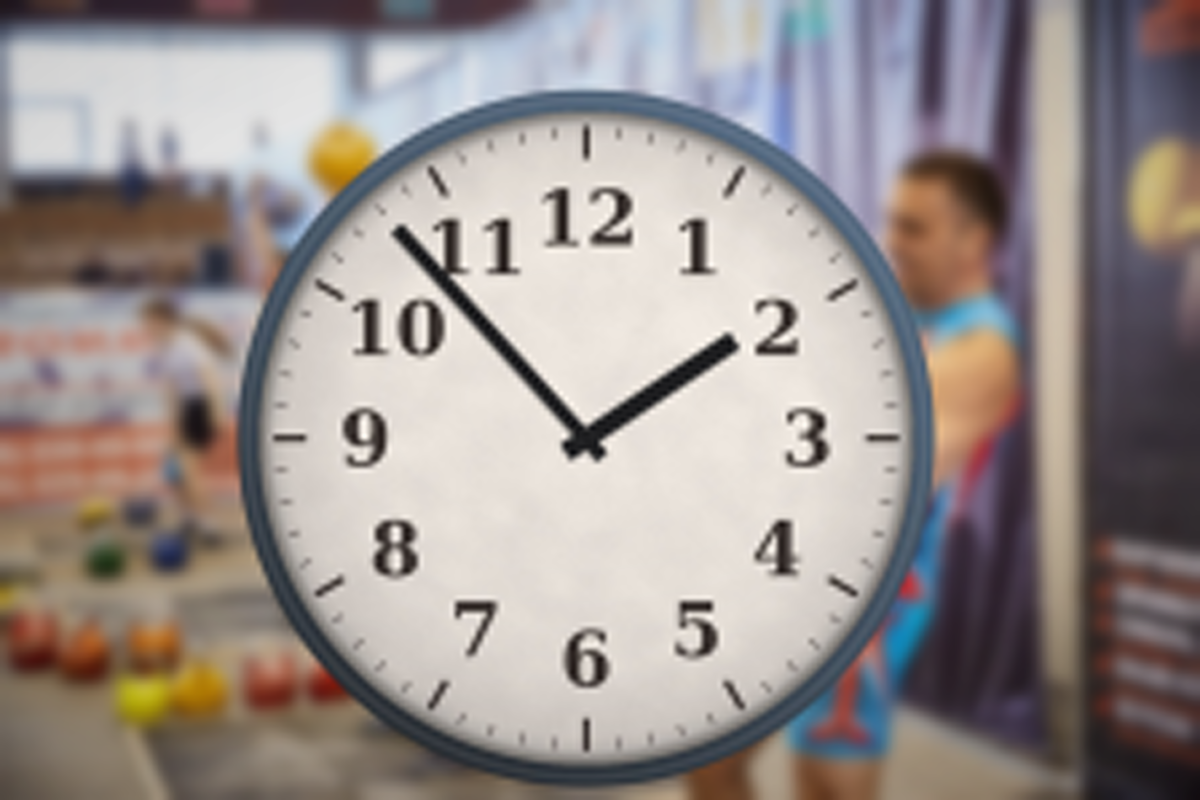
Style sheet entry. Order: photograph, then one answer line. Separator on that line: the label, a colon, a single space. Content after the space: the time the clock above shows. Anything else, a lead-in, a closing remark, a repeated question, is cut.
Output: 1:53
